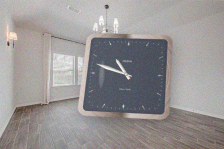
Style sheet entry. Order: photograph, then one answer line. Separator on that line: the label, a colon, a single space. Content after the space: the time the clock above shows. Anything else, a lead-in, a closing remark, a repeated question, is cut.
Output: 10:48
